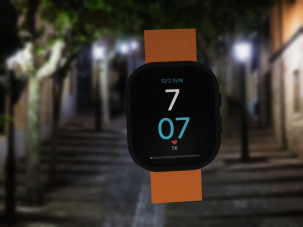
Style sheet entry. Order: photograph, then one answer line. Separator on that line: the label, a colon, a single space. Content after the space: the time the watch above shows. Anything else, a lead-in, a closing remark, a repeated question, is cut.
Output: 7:07
